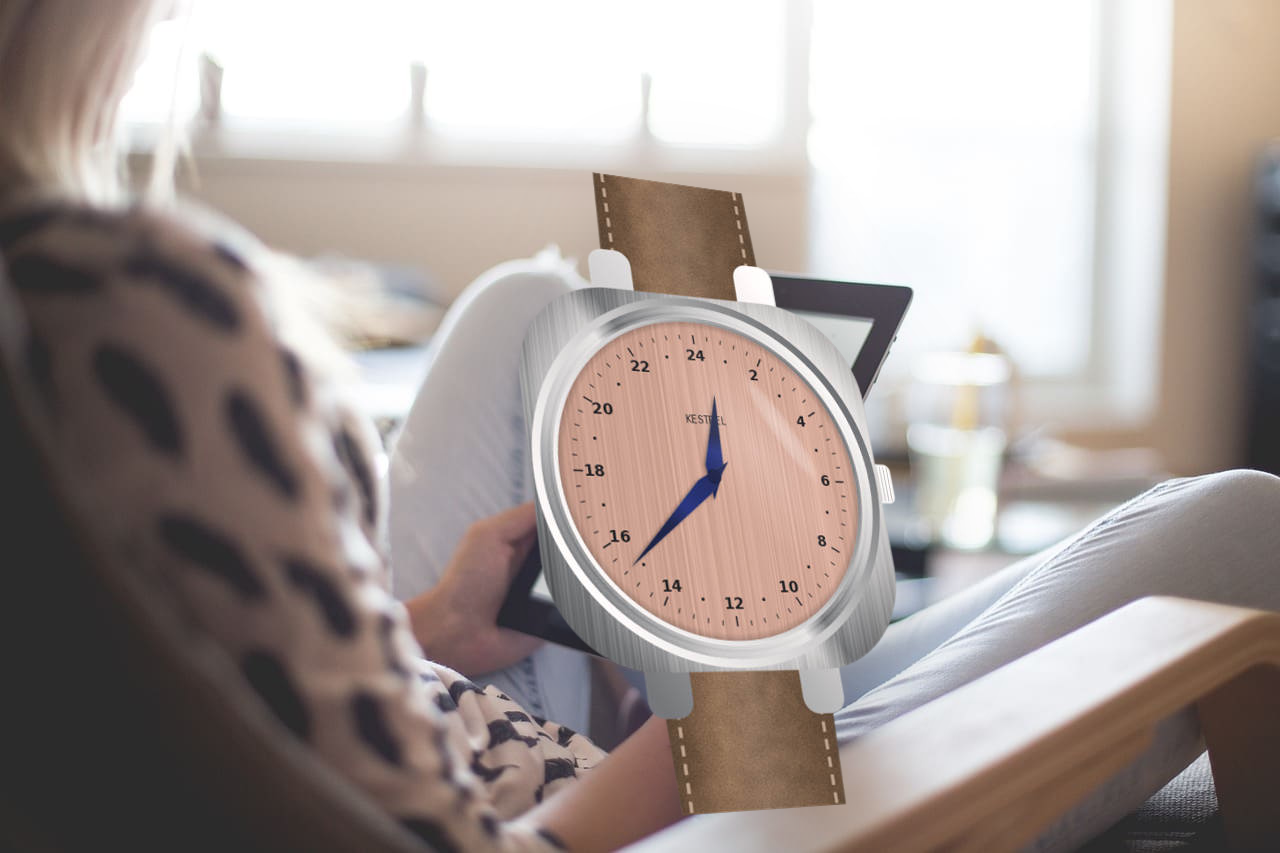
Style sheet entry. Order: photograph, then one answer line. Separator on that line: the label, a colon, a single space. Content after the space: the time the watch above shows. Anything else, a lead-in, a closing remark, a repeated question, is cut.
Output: 0:38
